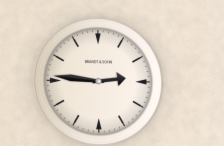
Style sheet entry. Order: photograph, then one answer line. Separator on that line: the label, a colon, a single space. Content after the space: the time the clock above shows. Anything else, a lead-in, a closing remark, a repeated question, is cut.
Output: 2:46
